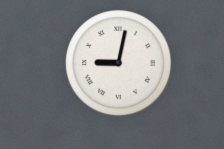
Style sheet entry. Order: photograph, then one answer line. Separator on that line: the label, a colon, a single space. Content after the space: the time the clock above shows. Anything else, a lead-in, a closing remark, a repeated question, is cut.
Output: 9:02
